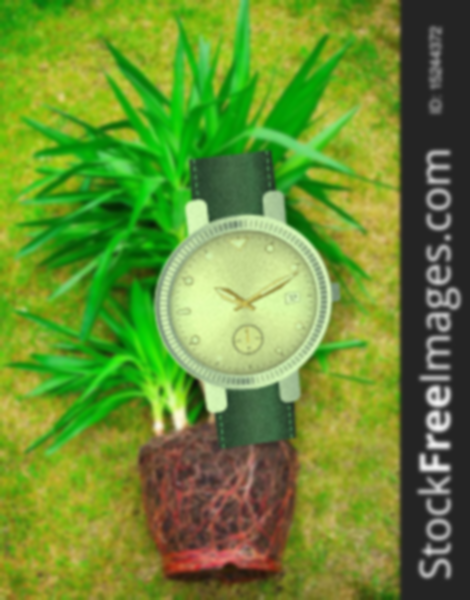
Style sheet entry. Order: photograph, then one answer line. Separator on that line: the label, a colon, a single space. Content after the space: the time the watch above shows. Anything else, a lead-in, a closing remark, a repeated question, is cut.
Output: 10:11
